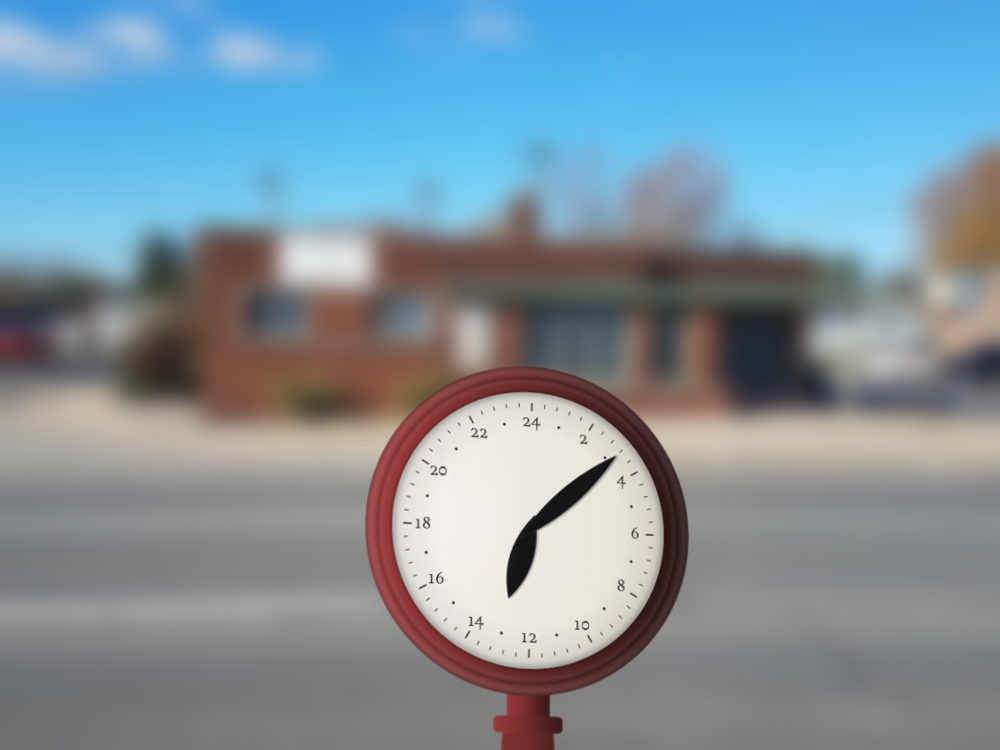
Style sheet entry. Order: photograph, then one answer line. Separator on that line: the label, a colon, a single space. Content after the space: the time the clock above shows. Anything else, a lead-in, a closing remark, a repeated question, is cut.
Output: 13:08
